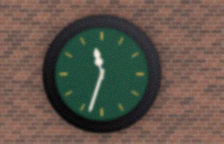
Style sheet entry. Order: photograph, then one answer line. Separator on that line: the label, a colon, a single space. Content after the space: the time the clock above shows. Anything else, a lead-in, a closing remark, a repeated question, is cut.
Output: 11:33
